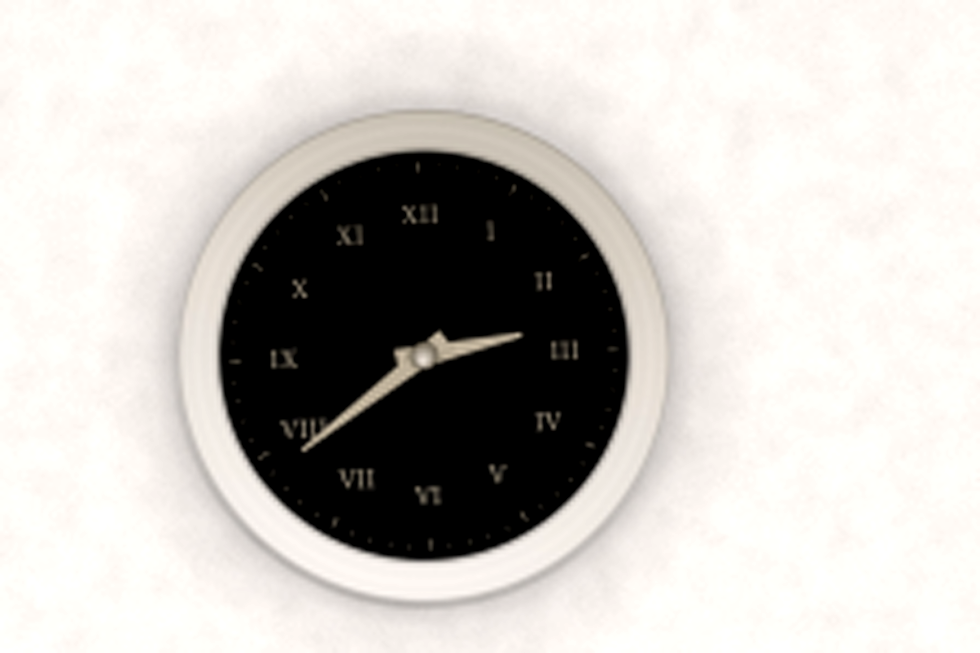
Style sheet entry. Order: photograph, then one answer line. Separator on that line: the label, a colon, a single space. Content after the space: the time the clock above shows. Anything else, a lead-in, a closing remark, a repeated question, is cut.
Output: 2:39
